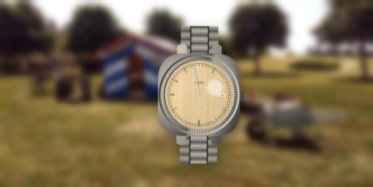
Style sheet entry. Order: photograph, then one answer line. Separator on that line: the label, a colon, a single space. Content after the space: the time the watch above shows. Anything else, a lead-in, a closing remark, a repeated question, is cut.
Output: 4:58
